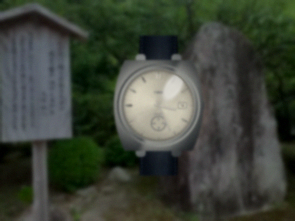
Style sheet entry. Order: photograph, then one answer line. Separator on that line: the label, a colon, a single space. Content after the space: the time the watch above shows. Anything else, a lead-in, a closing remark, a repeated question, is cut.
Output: 3:26
